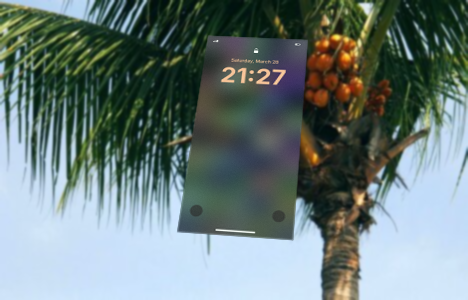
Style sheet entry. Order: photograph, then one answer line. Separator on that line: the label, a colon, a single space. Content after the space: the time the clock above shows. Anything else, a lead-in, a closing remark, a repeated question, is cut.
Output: 21:27
